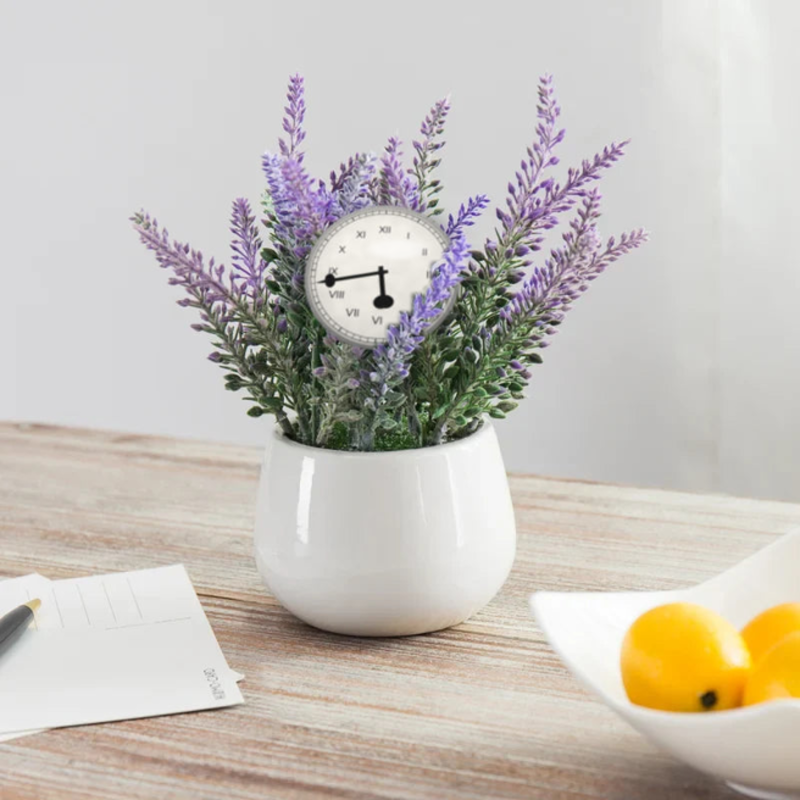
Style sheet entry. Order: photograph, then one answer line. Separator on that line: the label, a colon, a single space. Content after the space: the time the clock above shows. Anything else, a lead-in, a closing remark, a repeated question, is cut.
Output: 5:43
